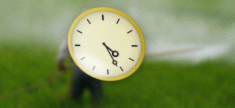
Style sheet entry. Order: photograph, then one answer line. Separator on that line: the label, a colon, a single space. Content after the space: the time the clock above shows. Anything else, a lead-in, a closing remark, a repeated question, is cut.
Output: 4:26
